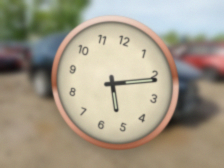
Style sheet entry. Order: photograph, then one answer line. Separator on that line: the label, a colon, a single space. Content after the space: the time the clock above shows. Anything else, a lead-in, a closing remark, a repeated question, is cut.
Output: 5:11
